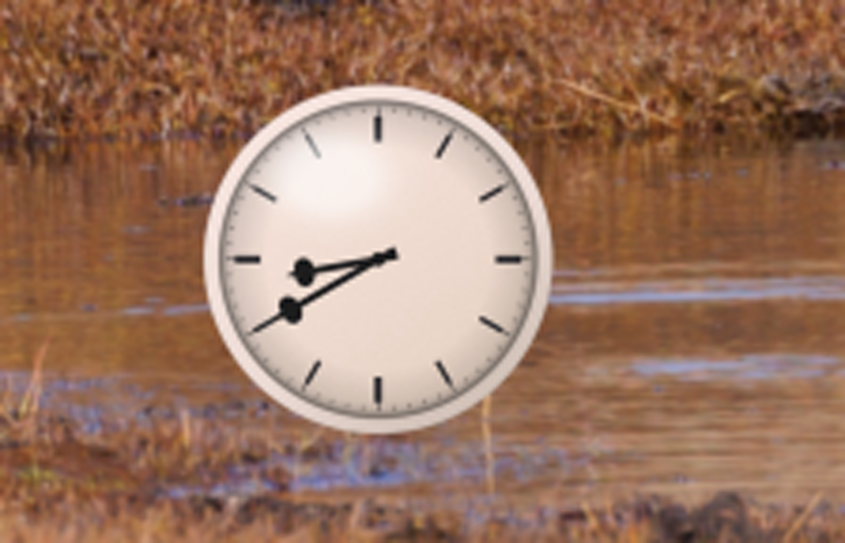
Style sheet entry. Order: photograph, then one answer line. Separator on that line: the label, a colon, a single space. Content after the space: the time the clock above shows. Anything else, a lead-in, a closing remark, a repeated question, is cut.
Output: 8:40
